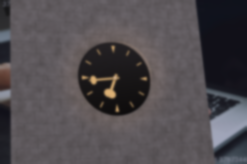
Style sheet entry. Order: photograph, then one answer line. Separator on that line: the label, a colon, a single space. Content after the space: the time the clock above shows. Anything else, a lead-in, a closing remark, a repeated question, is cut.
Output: 6:44
